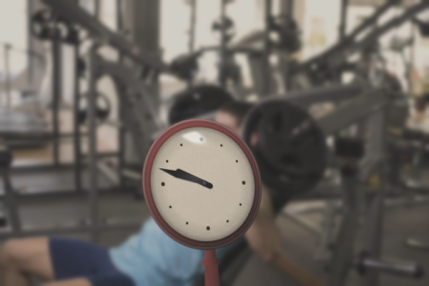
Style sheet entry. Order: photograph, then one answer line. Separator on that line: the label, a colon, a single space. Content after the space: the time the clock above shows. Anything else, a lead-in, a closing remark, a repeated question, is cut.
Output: 9:48
